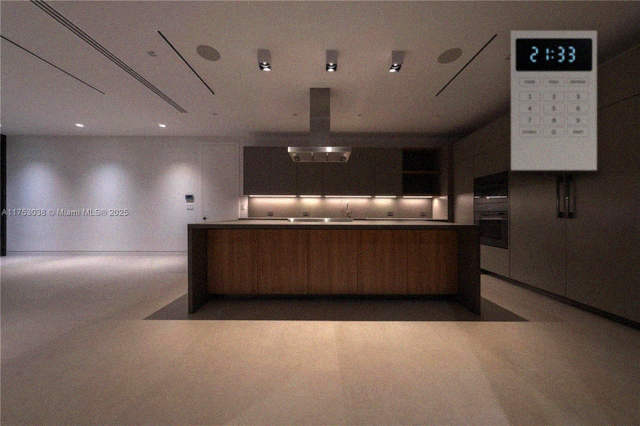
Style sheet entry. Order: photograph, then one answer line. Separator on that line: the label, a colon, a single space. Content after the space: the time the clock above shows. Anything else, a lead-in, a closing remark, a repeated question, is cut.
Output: 21:33
